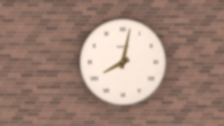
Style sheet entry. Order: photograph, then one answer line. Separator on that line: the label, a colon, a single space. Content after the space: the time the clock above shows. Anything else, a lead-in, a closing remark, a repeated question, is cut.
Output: 8:02
